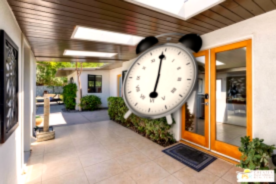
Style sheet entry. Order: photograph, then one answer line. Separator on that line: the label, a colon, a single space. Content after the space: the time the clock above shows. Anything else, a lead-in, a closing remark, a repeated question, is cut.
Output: 5:59
